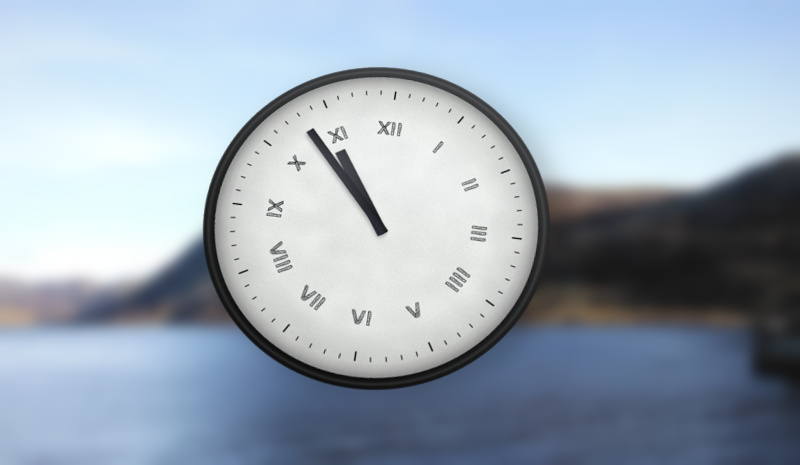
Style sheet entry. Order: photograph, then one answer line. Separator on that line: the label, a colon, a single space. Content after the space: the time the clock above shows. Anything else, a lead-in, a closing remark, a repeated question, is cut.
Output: 10:53
